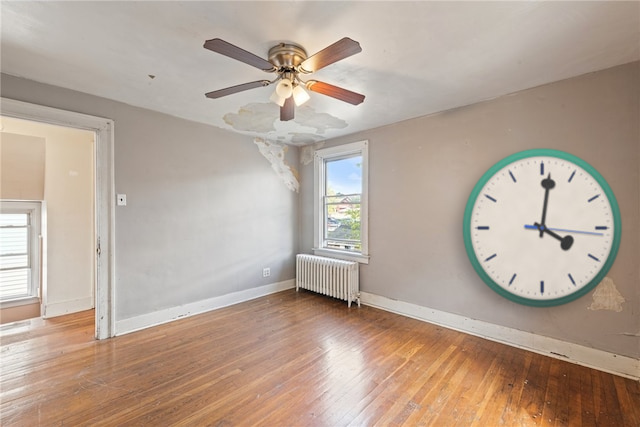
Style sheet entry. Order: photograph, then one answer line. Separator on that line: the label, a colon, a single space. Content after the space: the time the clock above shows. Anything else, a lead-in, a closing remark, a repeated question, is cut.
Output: 4:01:16
